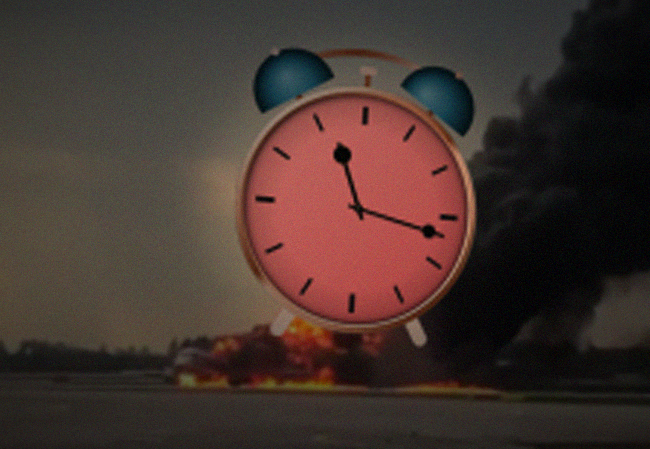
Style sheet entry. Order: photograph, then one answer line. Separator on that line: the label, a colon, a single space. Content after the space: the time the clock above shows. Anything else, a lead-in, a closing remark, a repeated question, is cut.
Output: 11:17
